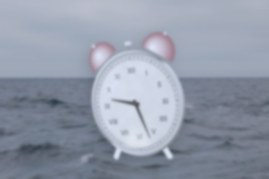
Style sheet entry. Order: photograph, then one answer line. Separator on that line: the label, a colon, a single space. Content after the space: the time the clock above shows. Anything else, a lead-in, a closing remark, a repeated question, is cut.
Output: 9:27
